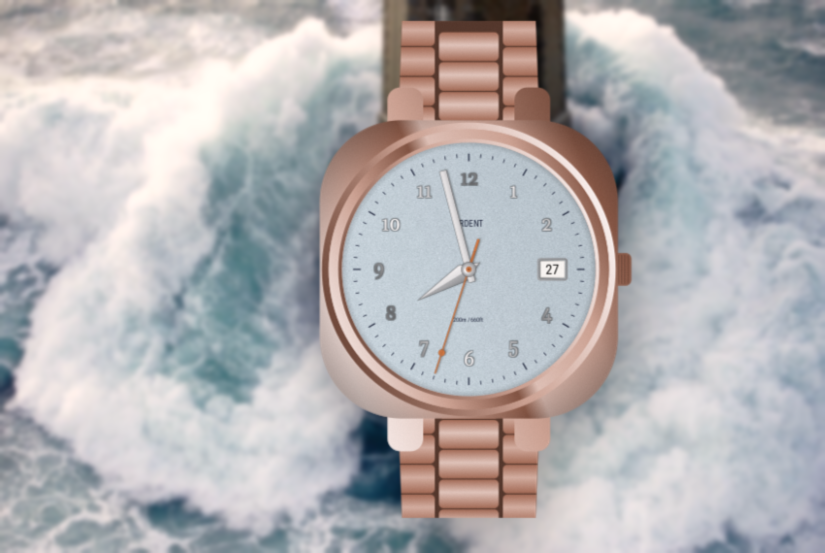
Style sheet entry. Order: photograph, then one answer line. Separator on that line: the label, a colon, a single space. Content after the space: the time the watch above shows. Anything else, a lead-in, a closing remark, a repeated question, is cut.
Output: 7:57:33
